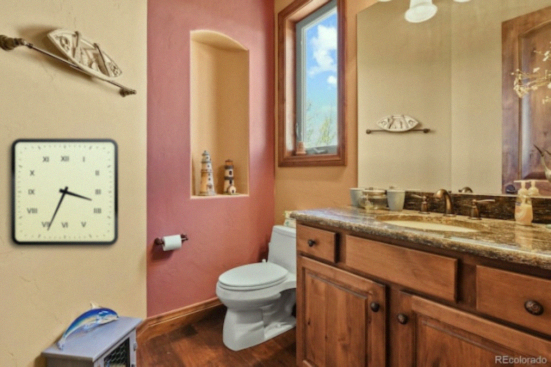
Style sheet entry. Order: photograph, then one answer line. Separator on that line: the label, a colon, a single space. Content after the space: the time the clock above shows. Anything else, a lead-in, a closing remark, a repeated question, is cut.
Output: 3:34
